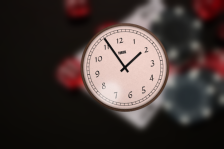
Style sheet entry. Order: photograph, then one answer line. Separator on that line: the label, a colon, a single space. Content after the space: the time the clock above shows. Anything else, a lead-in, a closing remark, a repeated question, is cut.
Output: 1:56
